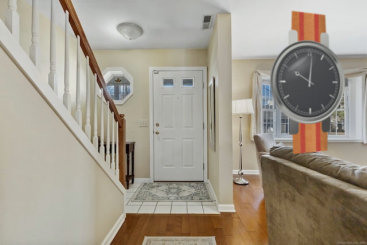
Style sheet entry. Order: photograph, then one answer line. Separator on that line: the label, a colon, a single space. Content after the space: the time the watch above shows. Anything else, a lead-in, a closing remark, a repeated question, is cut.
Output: 10:01
